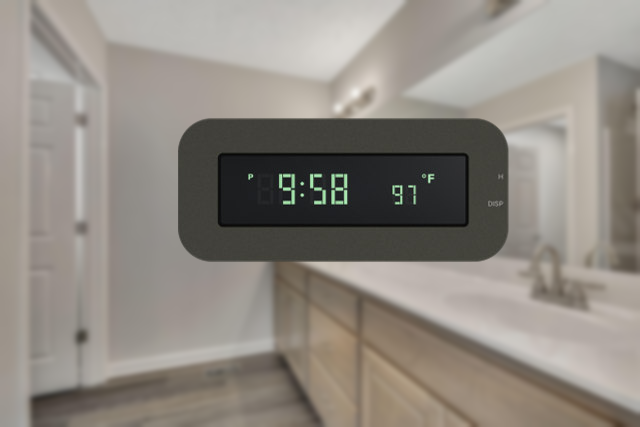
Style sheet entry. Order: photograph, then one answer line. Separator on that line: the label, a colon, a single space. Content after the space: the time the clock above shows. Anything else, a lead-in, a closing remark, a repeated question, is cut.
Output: 9:58
